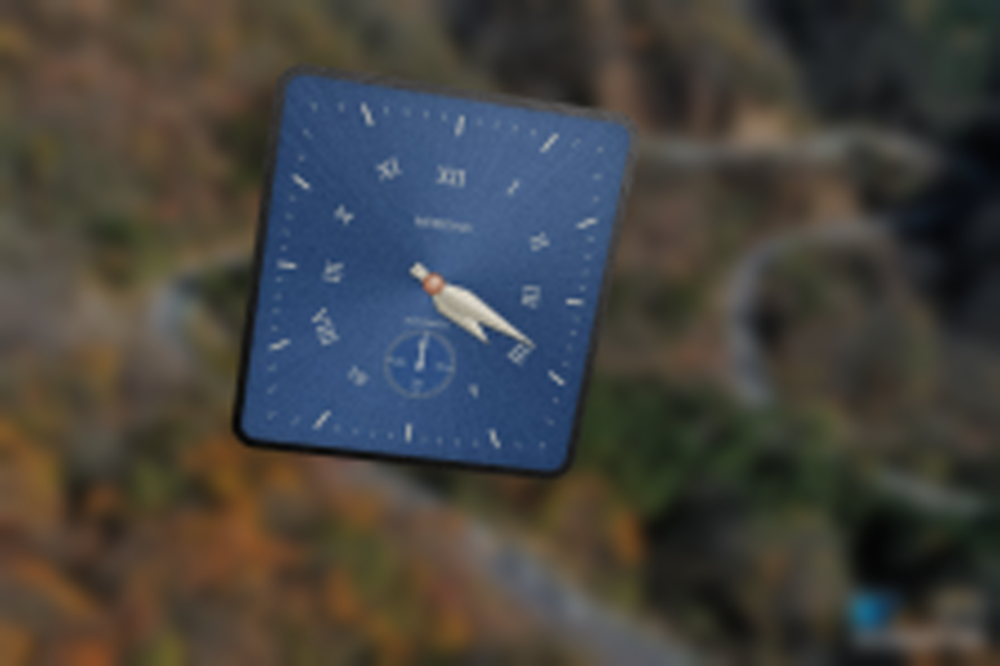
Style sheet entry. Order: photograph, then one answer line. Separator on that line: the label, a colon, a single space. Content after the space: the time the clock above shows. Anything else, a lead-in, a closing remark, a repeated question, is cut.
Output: 4:19
